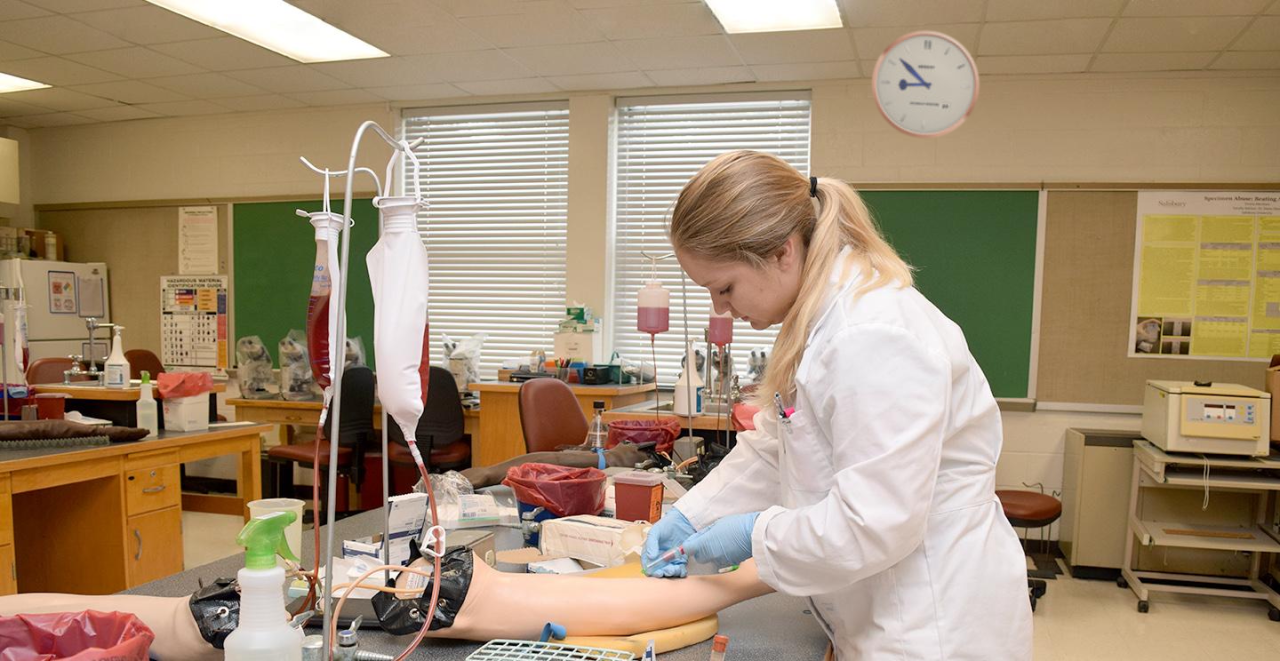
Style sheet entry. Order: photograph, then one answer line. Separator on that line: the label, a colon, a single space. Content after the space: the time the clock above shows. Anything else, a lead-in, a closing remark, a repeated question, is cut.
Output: 8:52
